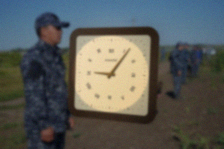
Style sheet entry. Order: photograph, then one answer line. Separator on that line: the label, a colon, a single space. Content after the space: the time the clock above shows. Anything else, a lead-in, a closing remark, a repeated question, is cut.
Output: 9:06
